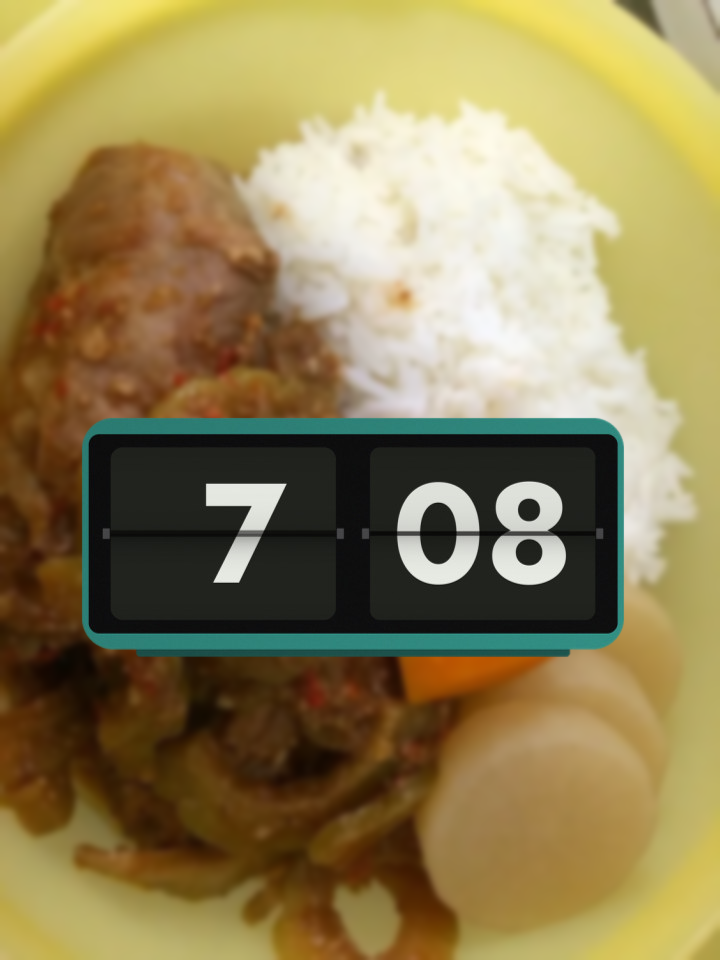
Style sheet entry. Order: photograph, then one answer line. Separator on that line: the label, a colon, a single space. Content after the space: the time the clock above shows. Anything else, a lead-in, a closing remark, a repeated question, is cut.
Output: 7:08
